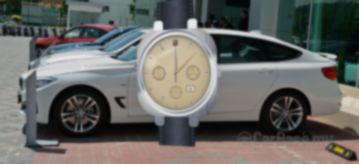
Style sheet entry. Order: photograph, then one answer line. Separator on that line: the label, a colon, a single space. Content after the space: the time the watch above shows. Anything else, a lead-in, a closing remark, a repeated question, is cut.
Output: 12:08
